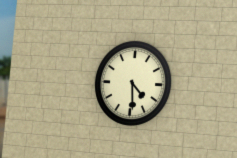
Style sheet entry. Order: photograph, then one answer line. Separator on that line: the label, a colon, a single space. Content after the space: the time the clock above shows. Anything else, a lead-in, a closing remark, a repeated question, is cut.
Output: 4:29
